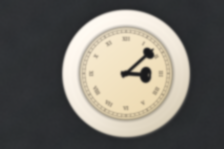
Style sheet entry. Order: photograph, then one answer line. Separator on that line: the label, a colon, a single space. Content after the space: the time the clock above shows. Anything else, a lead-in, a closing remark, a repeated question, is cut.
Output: 3:08
